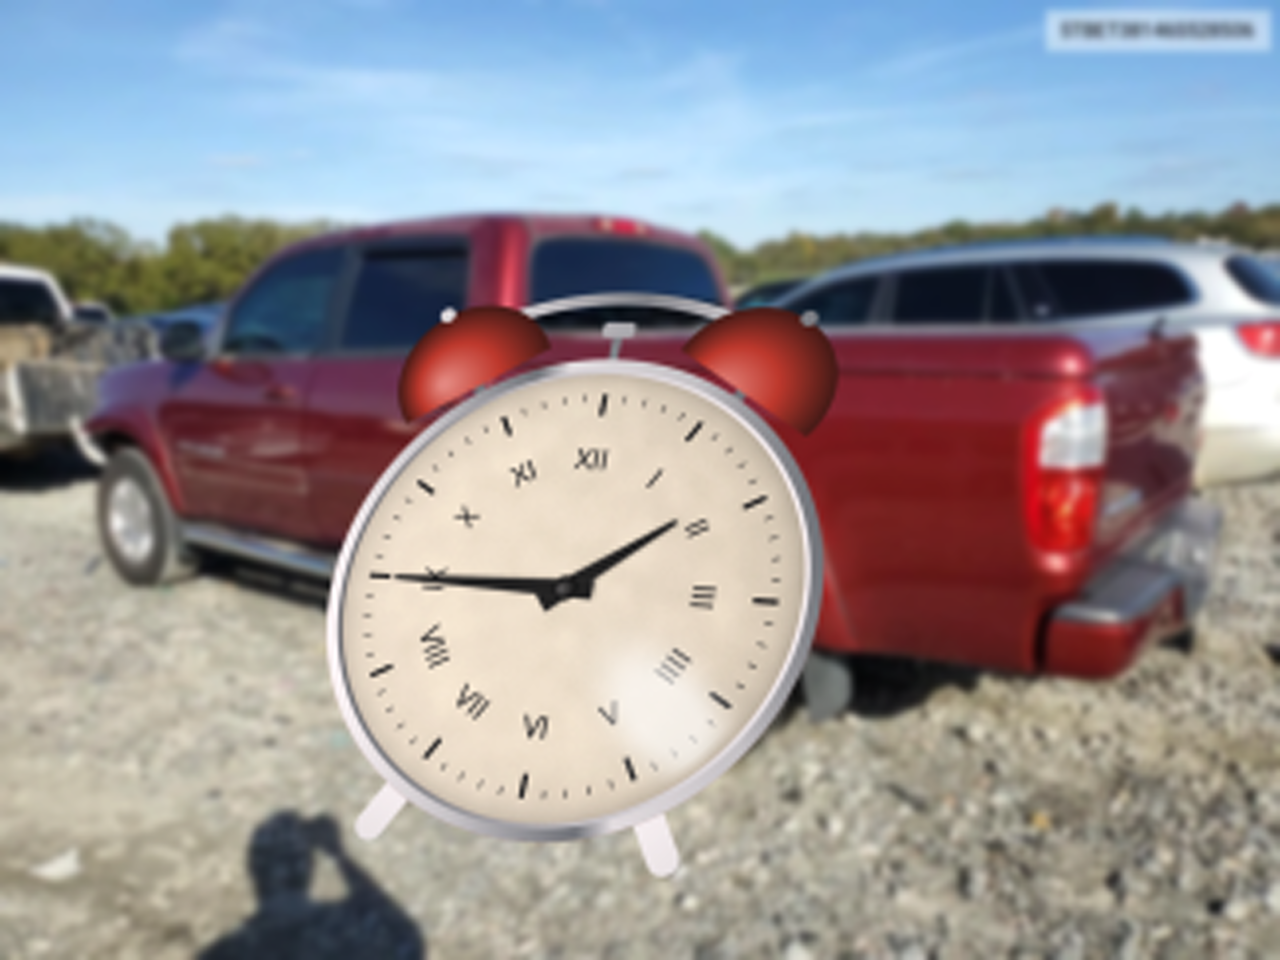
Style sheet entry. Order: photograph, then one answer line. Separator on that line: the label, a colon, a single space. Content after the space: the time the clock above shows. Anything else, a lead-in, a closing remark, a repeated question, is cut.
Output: 1:45
